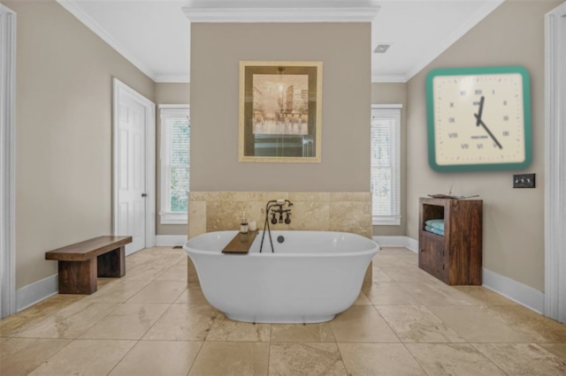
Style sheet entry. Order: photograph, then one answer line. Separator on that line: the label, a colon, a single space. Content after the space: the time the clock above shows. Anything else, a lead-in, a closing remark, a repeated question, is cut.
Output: 12:24
